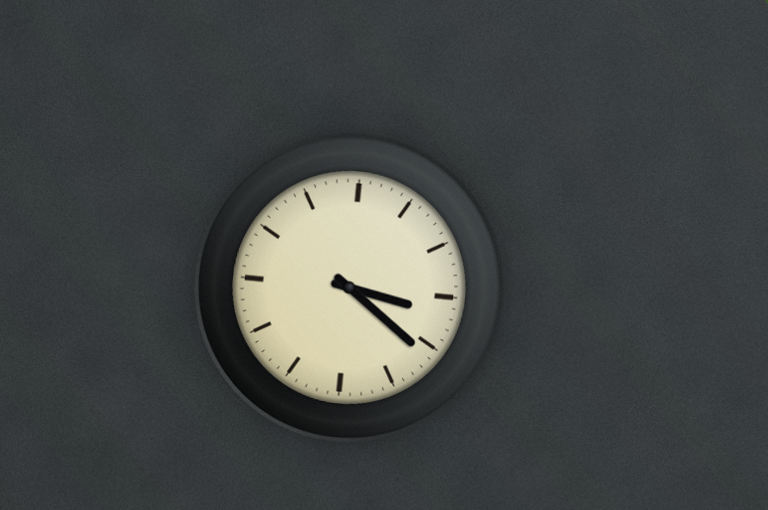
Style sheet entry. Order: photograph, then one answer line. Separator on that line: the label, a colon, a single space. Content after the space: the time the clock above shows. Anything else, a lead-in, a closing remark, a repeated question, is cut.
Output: 3:21
